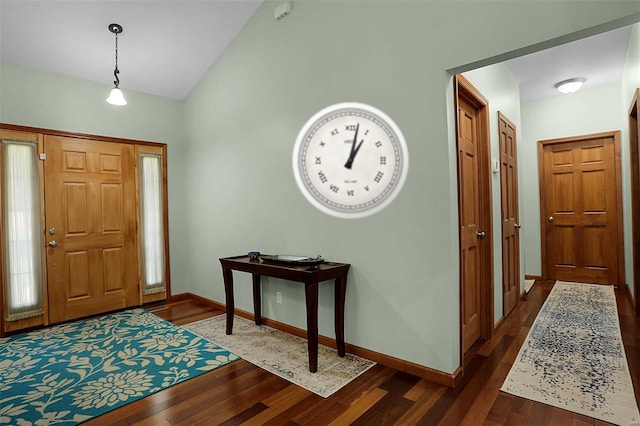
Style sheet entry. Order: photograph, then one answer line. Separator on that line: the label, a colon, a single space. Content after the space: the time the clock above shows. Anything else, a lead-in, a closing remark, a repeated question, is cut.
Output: 1:02
